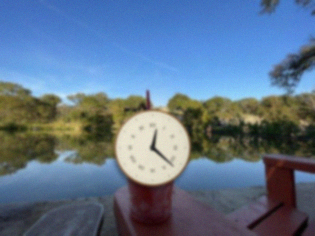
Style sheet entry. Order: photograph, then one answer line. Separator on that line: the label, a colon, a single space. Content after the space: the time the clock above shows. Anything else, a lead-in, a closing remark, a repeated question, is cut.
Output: 12:22
